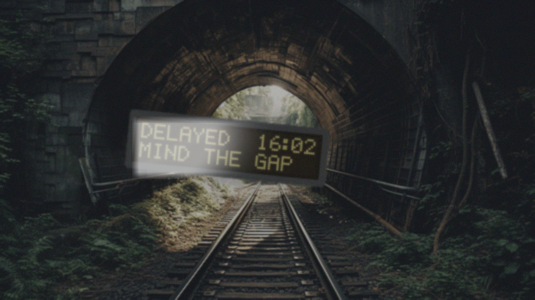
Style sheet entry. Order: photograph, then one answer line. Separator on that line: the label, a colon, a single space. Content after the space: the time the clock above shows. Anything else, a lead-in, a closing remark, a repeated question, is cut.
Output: 16:02
